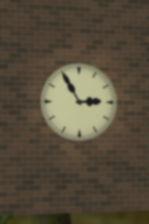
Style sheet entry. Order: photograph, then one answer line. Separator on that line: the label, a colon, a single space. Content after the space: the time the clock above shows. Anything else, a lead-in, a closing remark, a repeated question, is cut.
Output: 2:55
